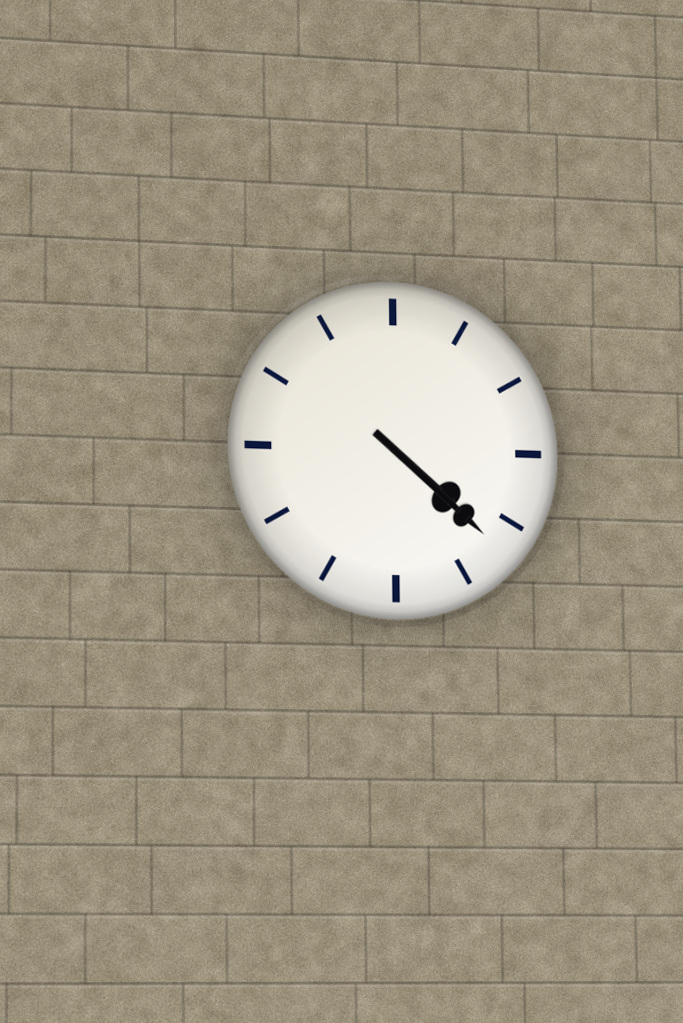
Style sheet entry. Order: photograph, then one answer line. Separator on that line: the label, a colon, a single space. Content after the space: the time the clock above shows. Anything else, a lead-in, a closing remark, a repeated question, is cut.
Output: 4:22
